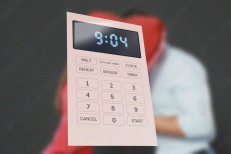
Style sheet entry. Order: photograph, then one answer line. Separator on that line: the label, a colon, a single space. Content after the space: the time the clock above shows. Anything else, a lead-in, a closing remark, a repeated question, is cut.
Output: 9:04
